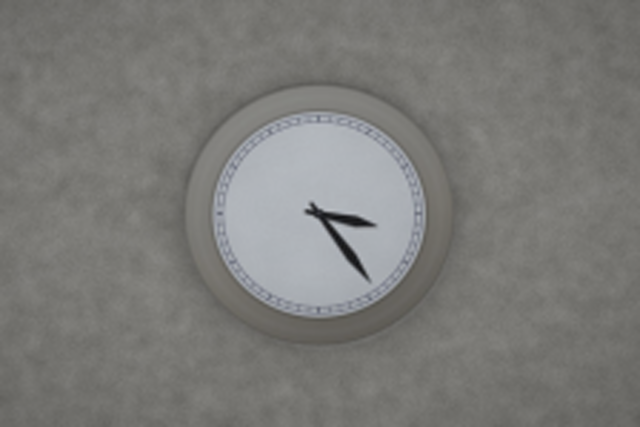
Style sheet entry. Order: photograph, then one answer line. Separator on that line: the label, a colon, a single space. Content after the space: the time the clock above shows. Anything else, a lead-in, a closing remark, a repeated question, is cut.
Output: 3:24
